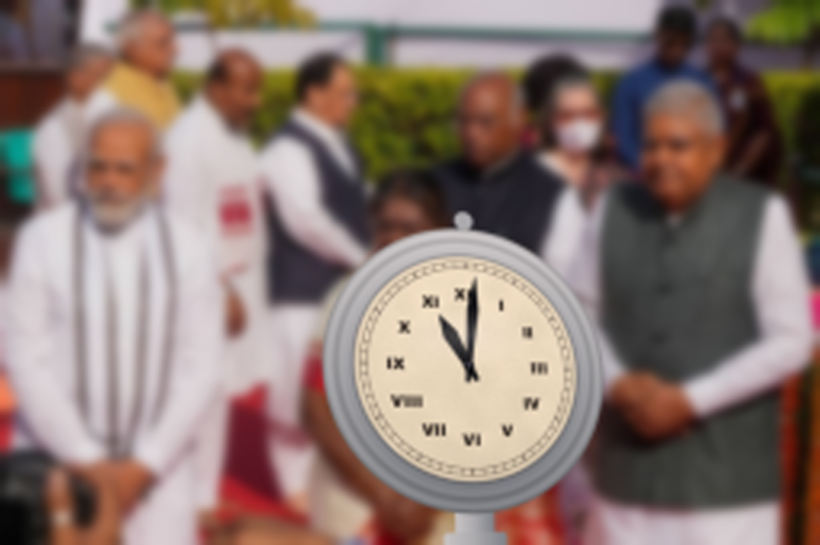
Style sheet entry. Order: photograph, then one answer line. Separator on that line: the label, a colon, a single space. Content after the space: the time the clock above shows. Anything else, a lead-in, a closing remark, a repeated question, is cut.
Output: 11:01
